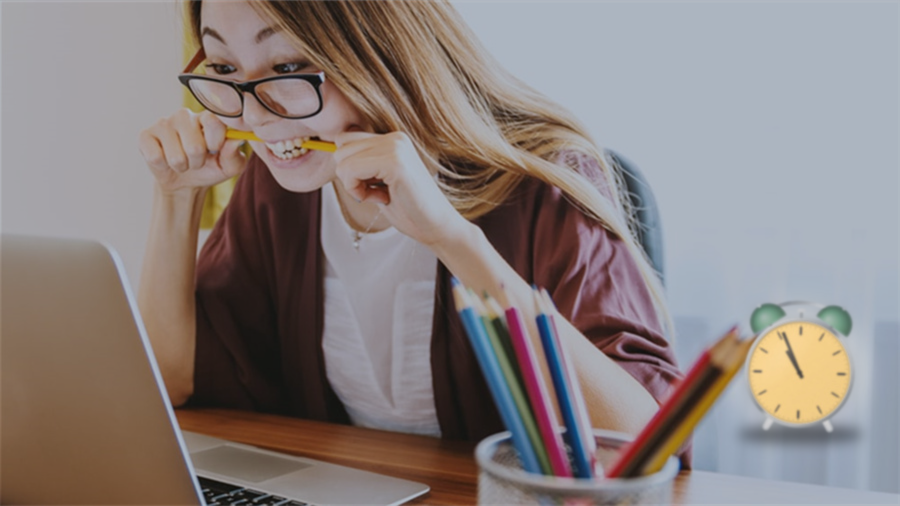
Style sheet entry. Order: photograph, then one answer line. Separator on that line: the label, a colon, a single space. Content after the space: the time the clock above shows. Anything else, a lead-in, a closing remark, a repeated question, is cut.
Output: 10:56
